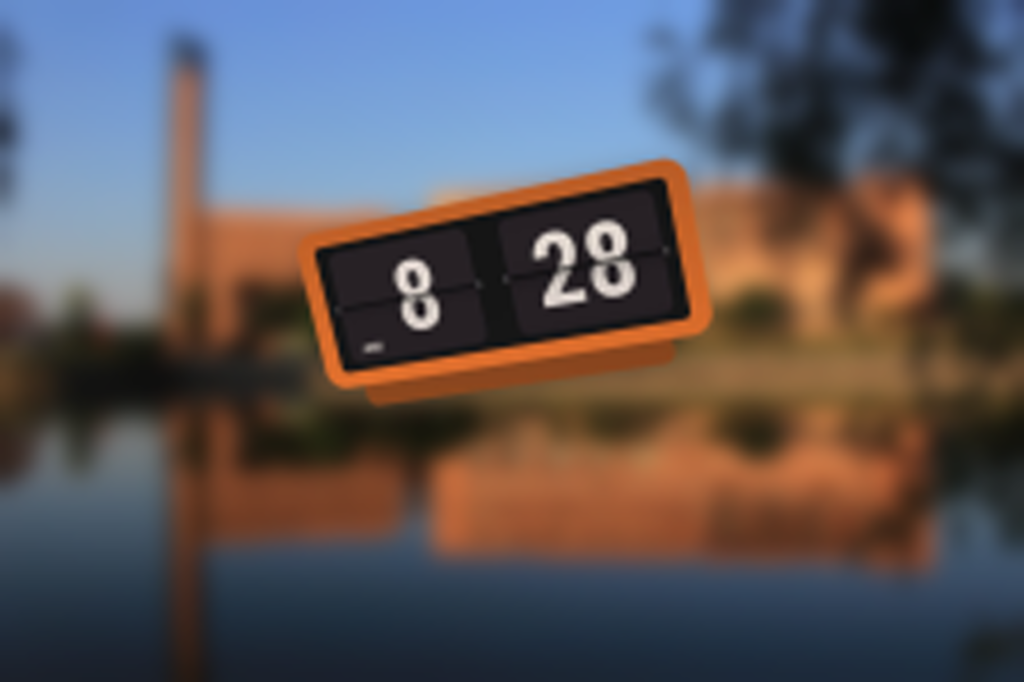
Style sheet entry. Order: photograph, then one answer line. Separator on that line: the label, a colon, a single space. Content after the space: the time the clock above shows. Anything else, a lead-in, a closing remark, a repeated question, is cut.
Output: 8:28
